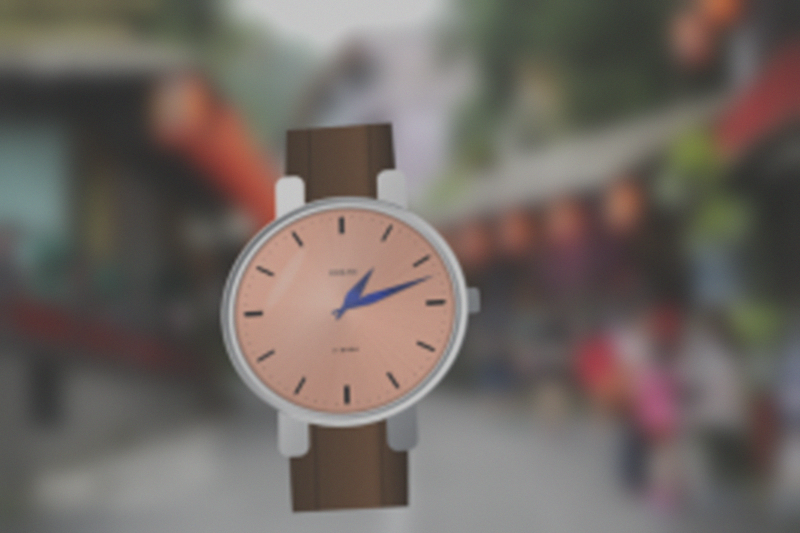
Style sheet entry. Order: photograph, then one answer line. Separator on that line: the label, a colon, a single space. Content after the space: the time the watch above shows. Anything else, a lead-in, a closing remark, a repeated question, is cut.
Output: 1:12
